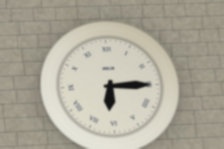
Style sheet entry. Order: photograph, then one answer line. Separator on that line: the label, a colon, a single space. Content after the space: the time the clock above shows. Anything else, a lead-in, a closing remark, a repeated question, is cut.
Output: 6:15
